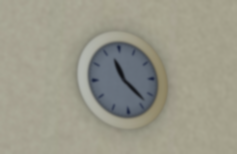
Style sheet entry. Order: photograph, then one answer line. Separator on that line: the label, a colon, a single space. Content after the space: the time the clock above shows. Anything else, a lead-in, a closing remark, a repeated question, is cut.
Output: 11:23
